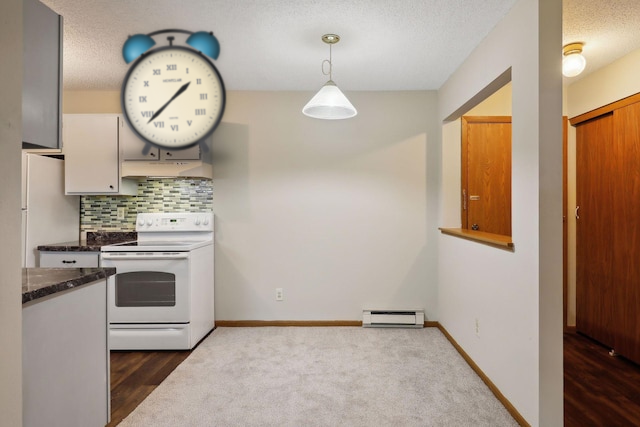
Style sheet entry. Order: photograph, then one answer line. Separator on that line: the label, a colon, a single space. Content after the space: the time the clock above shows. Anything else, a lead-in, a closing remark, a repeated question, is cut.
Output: 1:38
